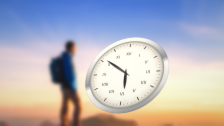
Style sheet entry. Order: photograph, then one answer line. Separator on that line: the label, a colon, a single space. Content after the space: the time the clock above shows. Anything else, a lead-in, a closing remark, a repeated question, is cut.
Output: 5:51
